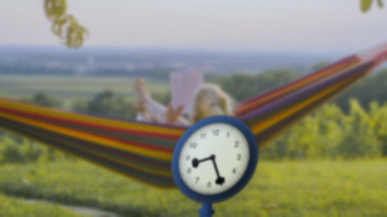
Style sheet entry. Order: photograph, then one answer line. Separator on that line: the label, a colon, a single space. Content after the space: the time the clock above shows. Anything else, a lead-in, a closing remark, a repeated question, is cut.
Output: 8:26
